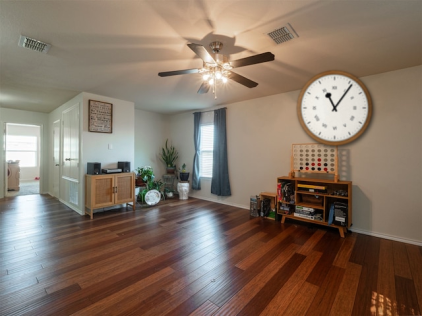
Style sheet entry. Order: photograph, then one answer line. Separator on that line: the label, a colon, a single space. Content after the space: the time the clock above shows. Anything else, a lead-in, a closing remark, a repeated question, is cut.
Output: 11:06
